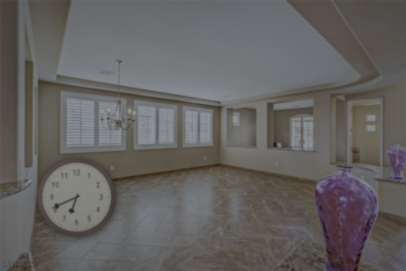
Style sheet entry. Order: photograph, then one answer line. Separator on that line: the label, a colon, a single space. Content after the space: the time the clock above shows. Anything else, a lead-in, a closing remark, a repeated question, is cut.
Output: 6:41
